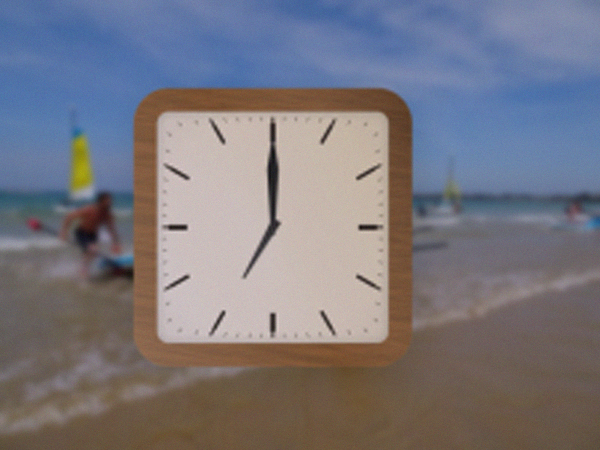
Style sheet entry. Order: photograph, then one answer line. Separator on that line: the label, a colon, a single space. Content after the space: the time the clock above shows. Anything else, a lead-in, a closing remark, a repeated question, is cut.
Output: 7:00
